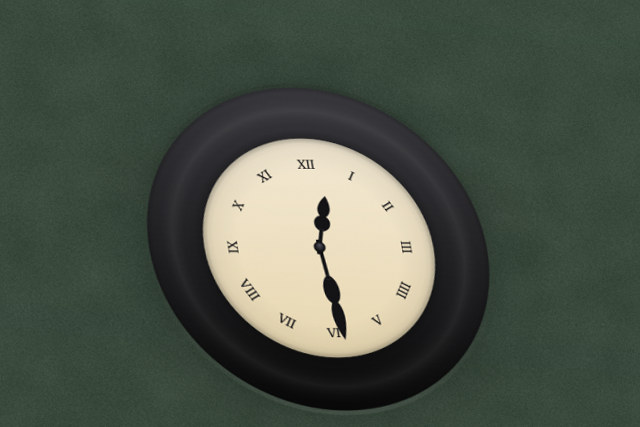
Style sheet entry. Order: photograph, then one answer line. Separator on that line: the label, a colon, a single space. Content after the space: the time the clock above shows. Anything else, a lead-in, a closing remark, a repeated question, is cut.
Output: 12:29
